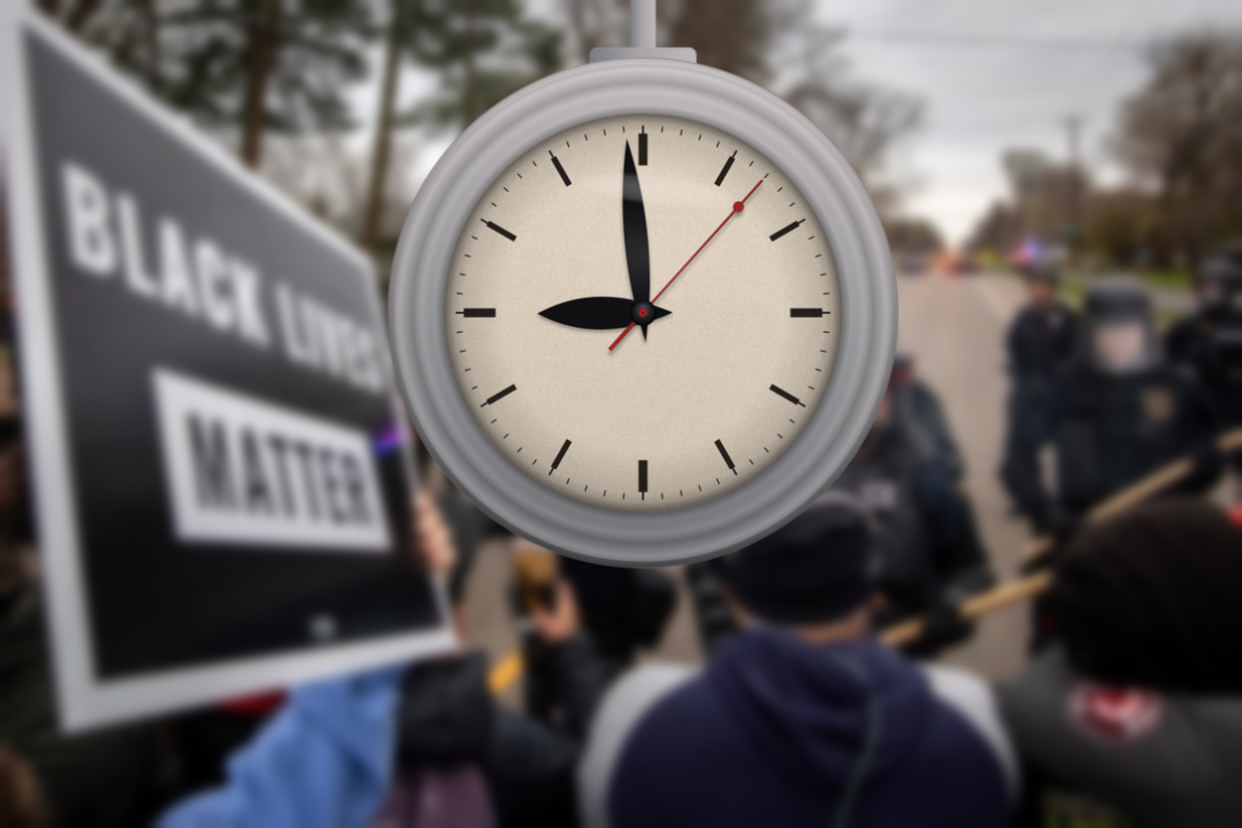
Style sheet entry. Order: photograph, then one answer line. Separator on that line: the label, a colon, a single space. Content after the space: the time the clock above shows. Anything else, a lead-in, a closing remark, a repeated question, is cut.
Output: 8:59:07
